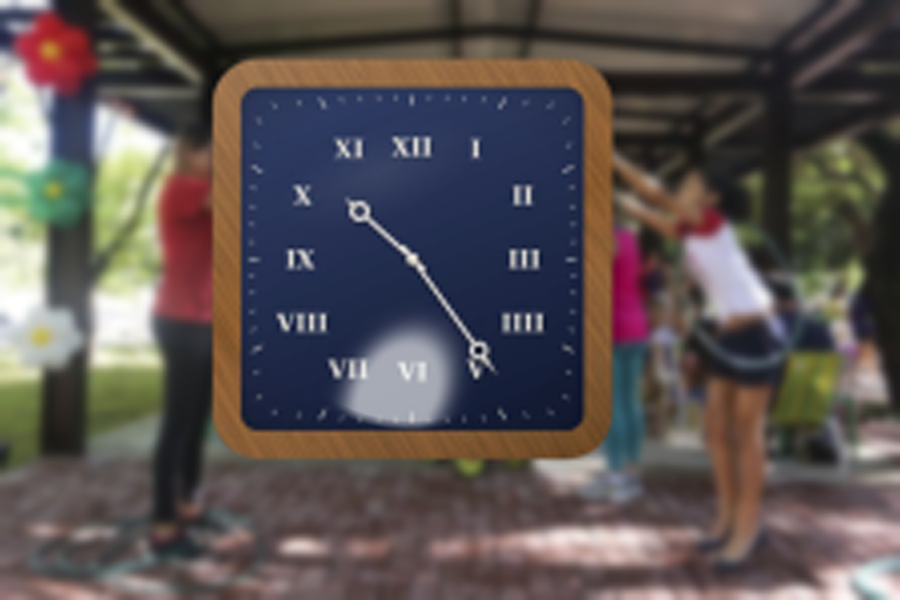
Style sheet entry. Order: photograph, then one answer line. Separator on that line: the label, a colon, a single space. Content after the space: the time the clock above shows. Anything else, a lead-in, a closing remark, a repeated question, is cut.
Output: 10:24
